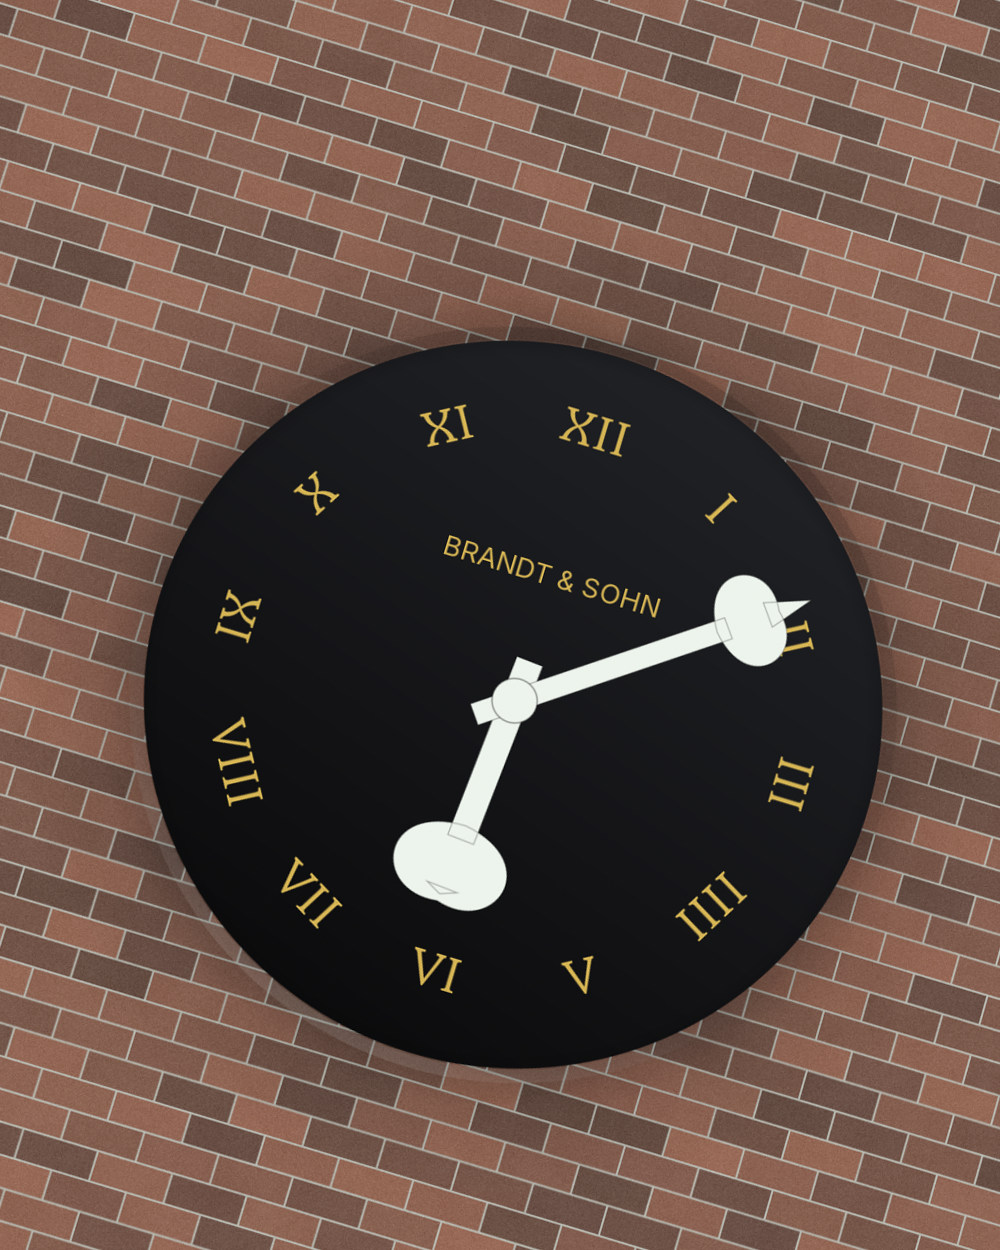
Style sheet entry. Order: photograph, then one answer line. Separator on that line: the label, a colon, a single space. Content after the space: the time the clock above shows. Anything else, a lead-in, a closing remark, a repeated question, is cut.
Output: 6:09
